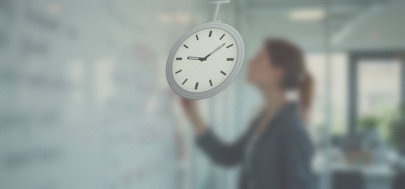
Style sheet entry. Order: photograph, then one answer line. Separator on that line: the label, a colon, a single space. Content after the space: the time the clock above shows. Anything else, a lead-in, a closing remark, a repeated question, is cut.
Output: 9:08
